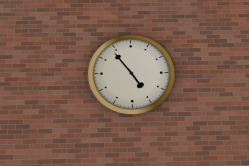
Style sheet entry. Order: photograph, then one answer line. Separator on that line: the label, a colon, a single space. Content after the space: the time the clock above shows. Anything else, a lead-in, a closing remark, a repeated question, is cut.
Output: 4:54
